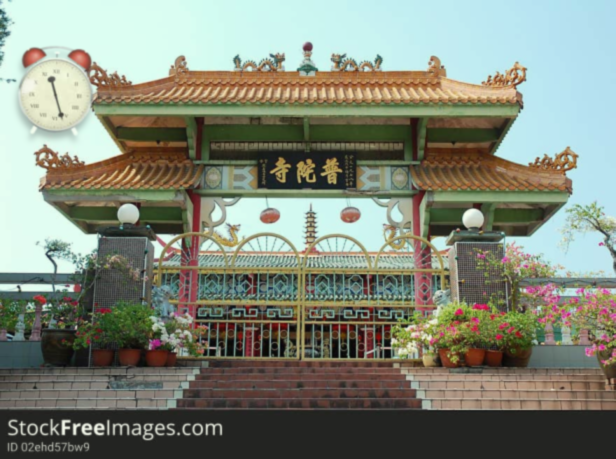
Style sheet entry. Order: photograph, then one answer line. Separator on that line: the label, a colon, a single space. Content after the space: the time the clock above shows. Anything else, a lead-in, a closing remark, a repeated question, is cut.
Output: 11:27
